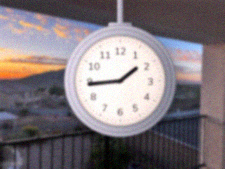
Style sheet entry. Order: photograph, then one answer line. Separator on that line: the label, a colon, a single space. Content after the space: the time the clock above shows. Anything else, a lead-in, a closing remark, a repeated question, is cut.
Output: 1:44
